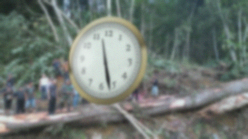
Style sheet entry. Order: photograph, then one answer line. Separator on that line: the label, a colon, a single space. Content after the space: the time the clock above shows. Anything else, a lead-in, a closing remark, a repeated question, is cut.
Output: 11:27
